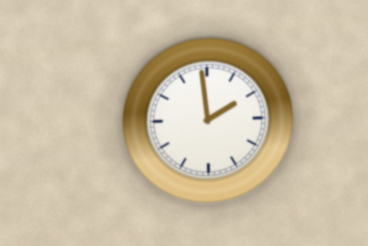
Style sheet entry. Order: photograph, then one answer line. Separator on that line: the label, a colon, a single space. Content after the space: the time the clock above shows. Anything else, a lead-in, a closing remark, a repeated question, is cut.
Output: 1:59
